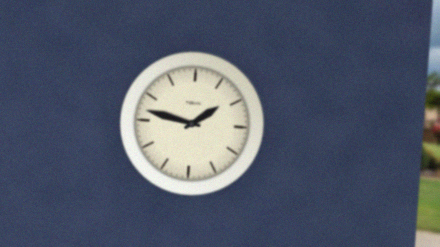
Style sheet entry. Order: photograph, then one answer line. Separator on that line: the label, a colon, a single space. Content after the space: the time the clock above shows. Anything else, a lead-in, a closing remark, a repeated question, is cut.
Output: 1:47
